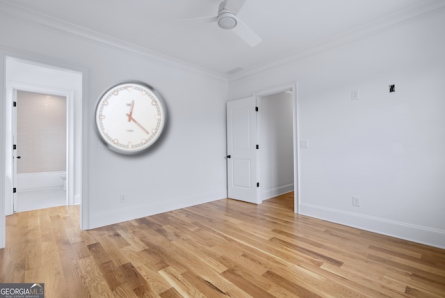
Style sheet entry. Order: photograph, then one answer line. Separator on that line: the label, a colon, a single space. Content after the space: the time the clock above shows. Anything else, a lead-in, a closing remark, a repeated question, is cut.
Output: 12:22
